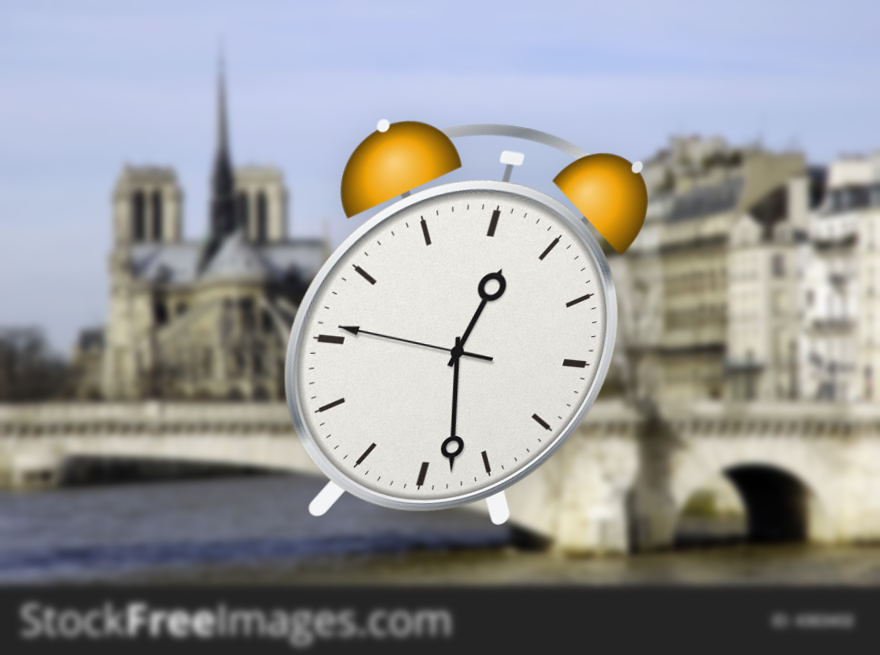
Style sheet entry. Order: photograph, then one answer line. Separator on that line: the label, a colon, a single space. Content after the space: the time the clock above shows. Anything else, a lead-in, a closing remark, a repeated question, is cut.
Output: 12:27:46
